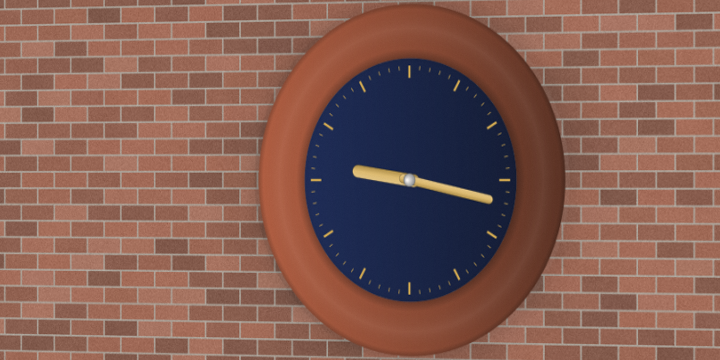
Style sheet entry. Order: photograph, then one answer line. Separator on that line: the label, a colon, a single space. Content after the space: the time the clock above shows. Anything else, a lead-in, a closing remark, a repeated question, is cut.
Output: 9:17
